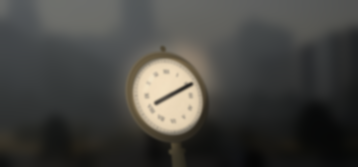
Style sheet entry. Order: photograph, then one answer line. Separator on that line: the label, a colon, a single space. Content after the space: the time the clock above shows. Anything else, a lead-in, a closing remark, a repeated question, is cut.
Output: 8:11
